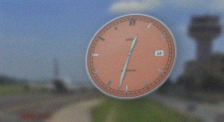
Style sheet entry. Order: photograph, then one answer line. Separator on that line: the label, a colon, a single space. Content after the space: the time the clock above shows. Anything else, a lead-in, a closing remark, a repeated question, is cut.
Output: 12:32
